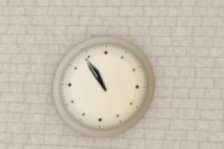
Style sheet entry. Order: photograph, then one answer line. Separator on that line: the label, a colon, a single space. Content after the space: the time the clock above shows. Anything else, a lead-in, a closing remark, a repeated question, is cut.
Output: 10:54
